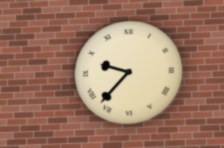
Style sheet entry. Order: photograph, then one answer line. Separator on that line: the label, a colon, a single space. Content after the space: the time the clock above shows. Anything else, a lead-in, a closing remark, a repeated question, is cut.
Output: 9:37
